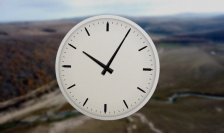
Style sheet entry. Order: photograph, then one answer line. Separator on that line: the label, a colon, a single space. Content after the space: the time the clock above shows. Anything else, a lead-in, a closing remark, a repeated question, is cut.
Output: 10:05
